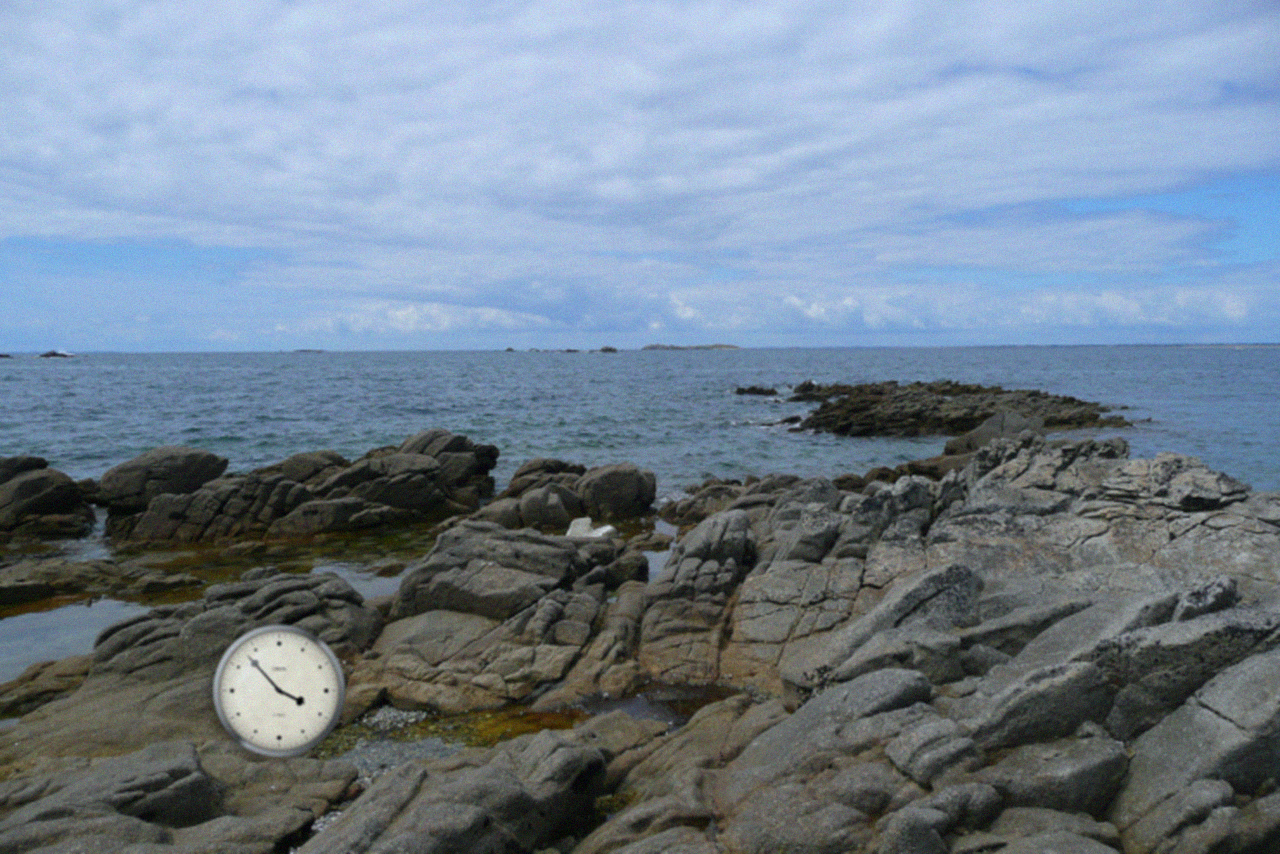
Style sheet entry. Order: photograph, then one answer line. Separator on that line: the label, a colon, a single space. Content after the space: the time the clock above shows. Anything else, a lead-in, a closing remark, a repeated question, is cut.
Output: 3:53
